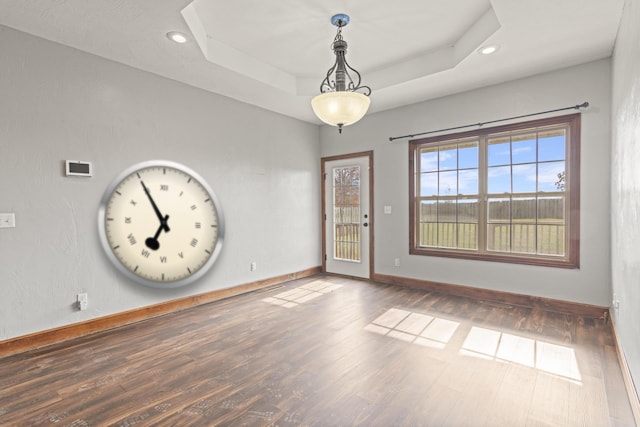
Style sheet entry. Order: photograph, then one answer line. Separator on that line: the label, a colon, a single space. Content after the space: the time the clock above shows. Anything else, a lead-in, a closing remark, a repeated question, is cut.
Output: 6:55
